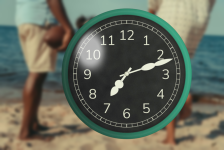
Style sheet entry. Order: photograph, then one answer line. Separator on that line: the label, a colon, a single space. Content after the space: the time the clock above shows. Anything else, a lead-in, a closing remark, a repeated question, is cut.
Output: 7:12
